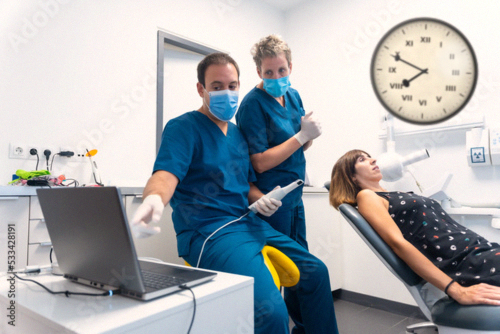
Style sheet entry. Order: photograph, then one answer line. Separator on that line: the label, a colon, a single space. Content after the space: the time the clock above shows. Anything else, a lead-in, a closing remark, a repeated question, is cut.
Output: 7:49
